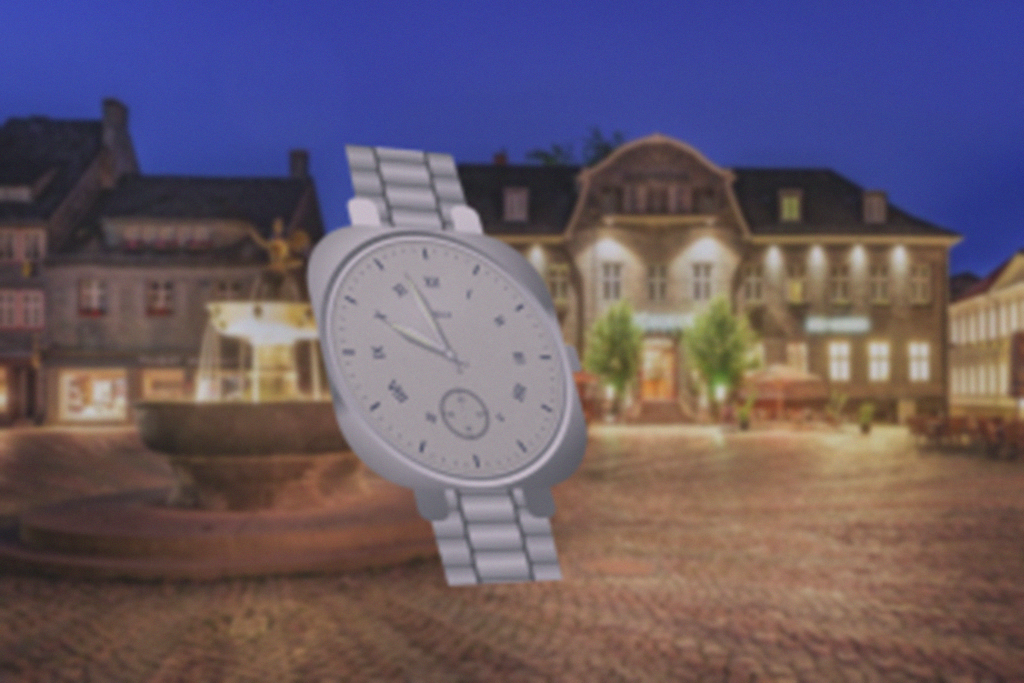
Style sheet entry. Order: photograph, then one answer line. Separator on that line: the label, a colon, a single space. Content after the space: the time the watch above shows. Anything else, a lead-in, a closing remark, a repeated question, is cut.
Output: 9:57
